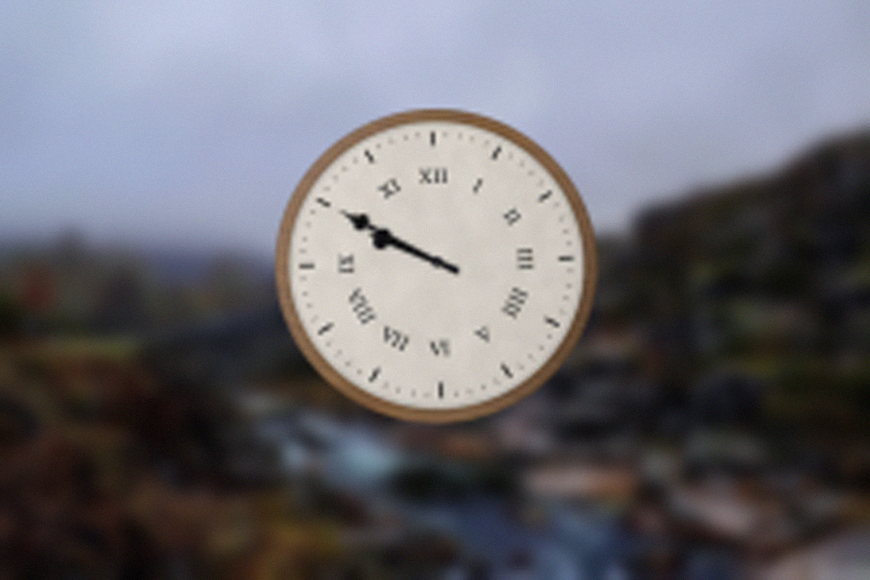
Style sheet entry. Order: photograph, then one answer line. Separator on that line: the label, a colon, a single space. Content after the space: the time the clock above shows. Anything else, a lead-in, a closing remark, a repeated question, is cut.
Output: 9:50
